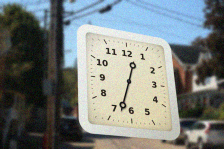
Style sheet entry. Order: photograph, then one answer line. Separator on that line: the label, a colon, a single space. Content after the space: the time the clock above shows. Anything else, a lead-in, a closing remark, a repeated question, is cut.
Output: 12:33
